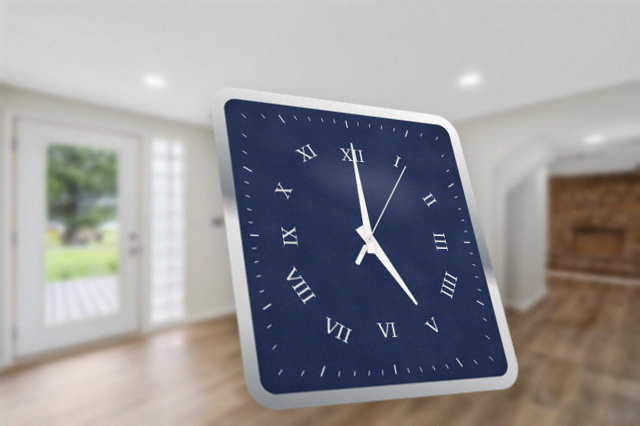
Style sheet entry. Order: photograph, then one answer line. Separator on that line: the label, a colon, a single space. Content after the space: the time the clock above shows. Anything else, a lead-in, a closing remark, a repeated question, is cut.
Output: 5:00:06
